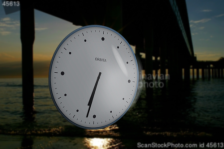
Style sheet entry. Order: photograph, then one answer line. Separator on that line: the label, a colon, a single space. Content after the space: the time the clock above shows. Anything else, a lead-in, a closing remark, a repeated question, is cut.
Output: 6:32
